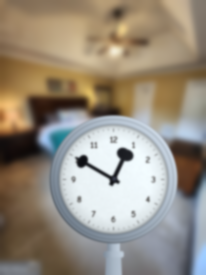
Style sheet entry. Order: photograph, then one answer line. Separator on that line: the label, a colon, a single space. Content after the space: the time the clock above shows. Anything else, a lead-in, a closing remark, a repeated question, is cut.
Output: 12:50
